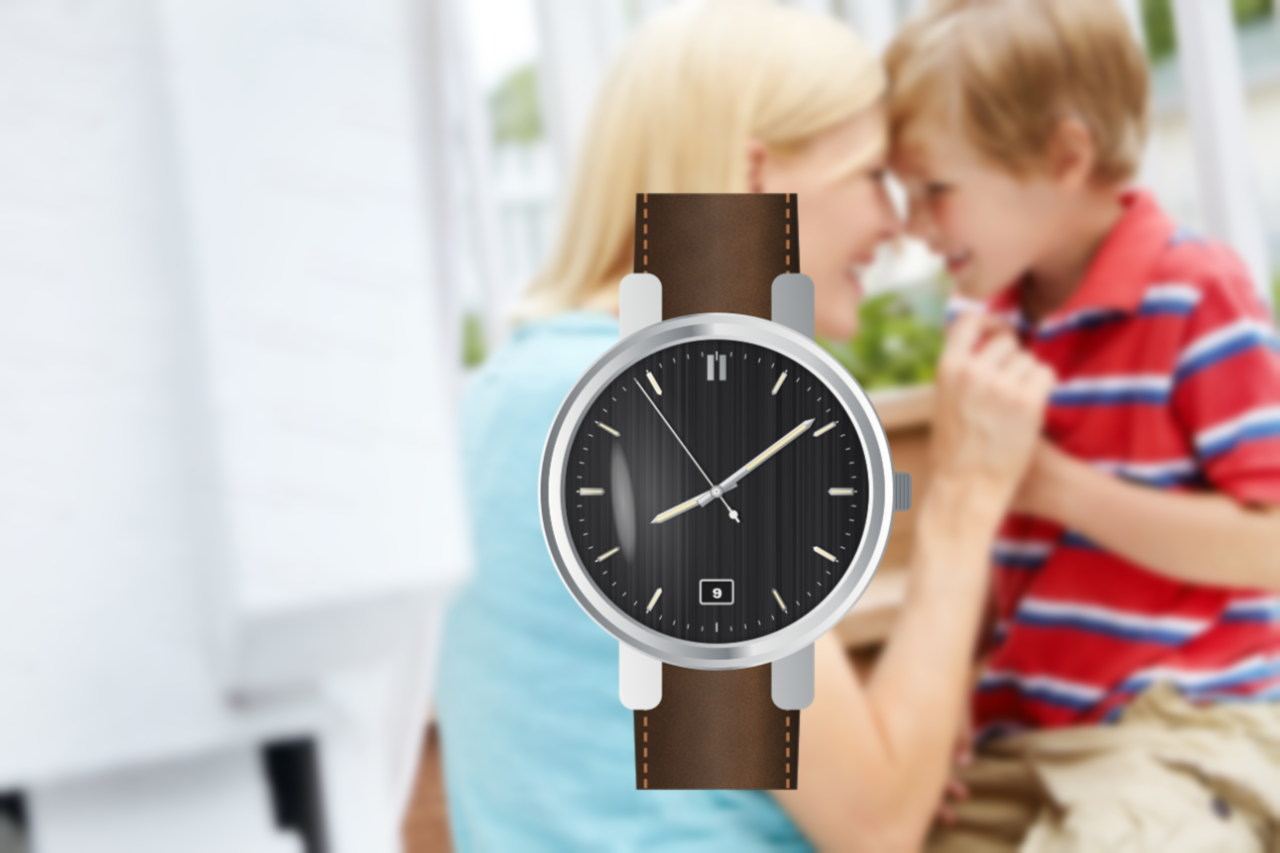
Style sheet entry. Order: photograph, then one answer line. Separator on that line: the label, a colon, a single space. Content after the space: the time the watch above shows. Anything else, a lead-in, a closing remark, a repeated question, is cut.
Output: 8:08:54
